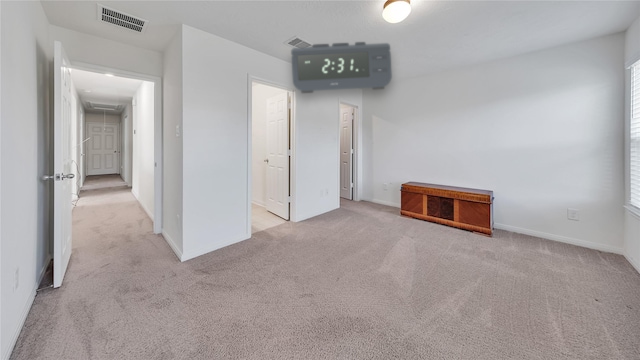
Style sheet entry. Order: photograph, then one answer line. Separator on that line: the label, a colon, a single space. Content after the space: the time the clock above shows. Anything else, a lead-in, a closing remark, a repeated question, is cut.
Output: 2:31
